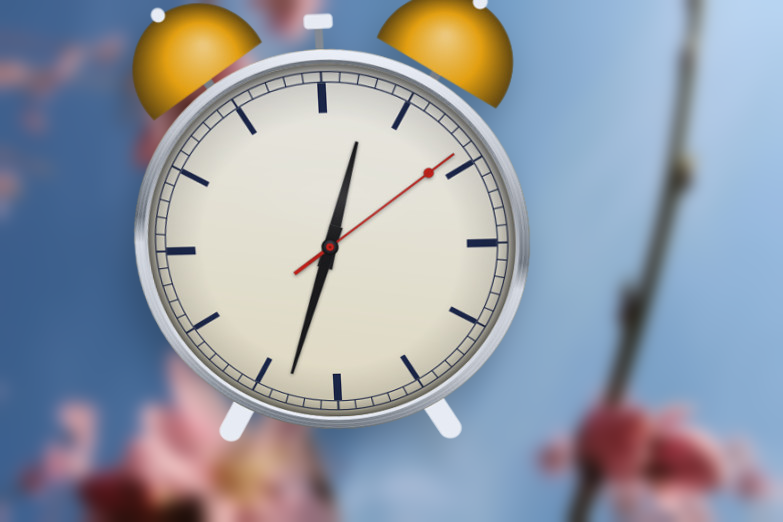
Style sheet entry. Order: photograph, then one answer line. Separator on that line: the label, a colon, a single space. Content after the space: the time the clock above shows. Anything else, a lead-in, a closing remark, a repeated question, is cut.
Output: 12:33:09
